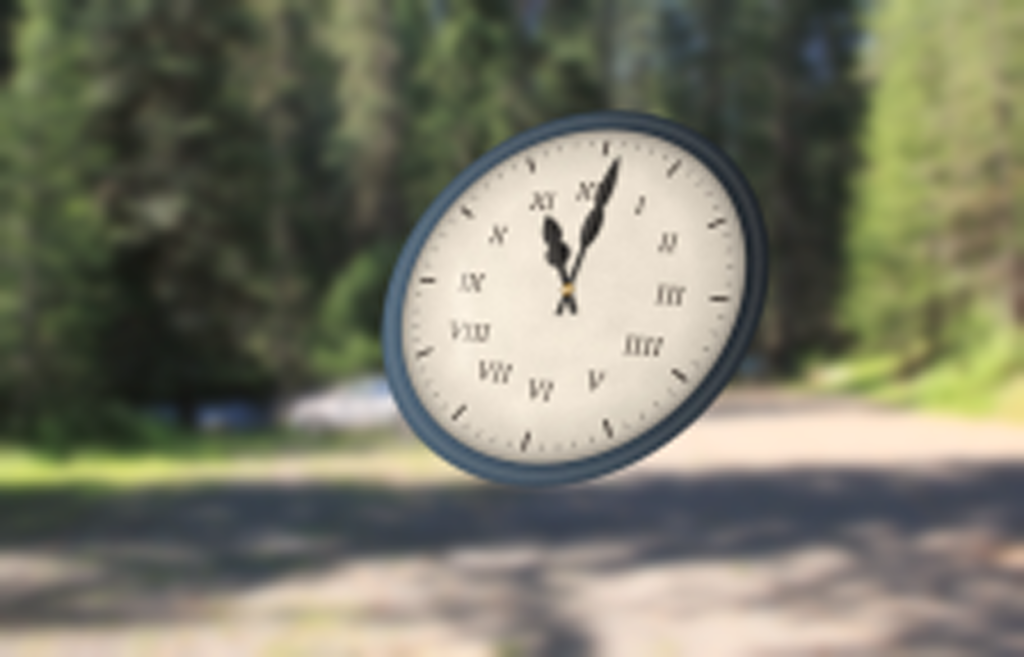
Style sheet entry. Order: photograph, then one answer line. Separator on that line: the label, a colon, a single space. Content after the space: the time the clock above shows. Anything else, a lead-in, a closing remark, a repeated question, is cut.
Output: 11:01
